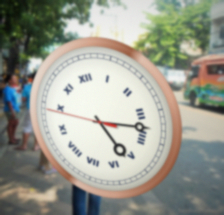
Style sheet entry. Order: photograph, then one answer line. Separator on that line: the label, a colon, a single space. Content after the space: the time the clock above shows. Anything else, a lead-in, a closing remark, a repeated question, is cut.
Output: 5:17:49
